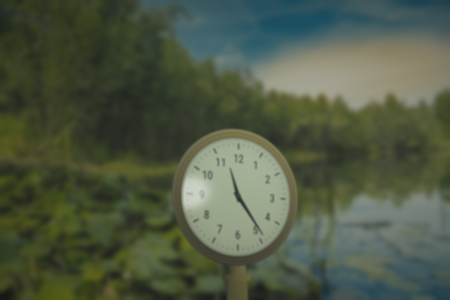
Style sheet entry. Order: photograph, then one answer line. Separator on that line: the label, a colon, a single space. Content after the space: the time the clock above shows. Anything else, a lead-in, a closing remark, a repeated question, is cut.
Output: 11:24
